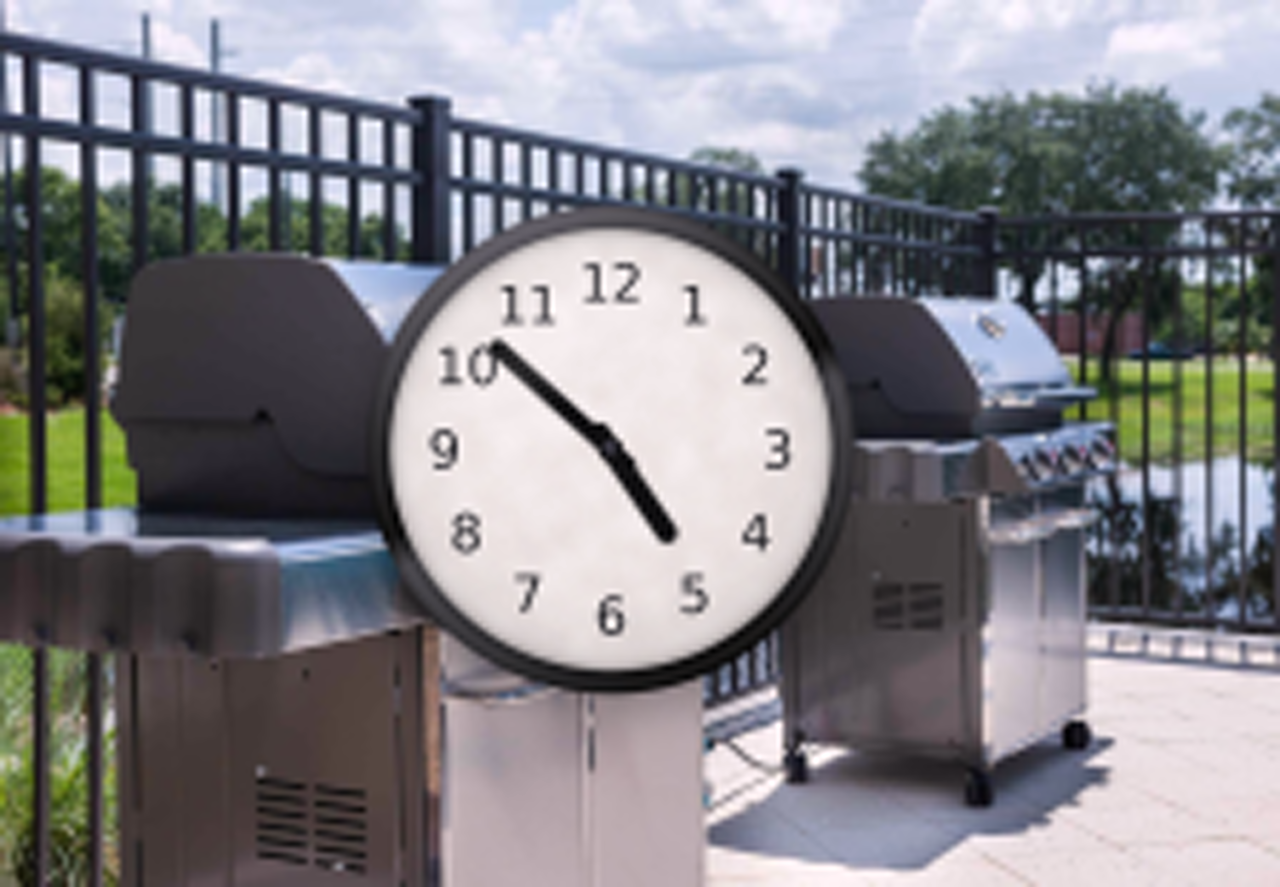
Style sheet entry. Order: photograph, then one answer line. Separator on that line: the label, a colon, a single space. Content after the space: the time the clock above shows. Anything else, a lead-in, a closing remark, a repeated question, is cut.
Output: 4:52
